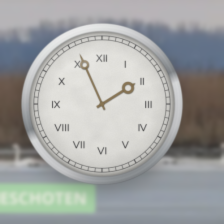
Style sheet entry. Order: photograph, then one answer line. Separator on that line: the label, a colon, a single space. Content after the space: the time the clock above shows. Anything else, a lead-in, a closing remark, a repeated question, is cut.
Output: 1:56
